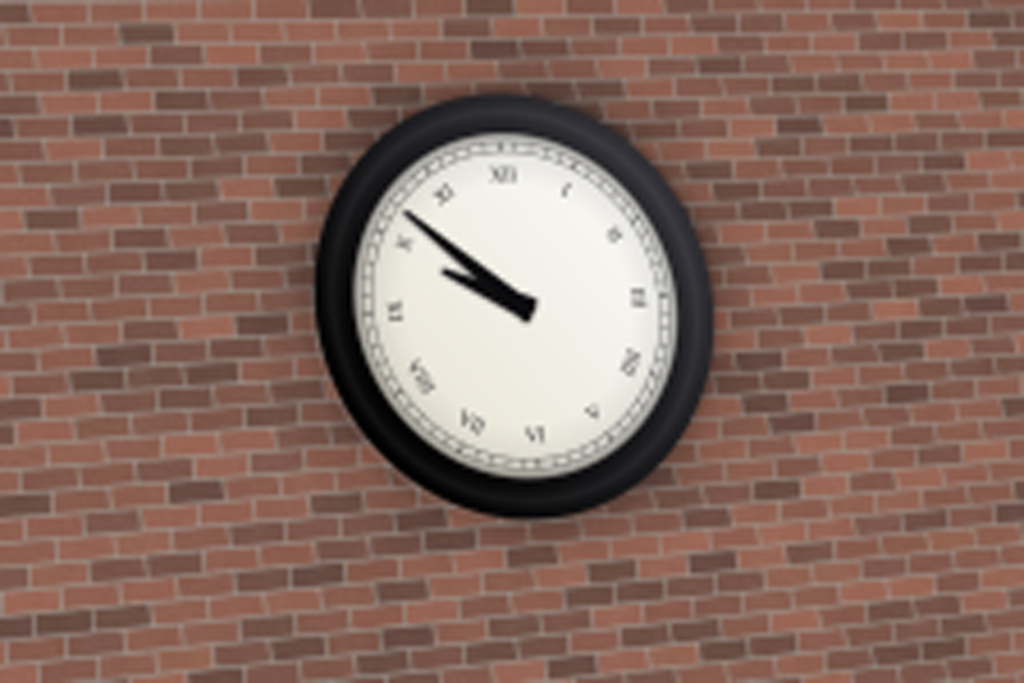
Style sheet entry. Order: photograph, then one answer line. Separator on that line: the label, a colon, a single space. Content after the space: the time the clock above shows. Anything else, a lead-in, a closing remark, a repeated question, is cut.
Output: 9:52
